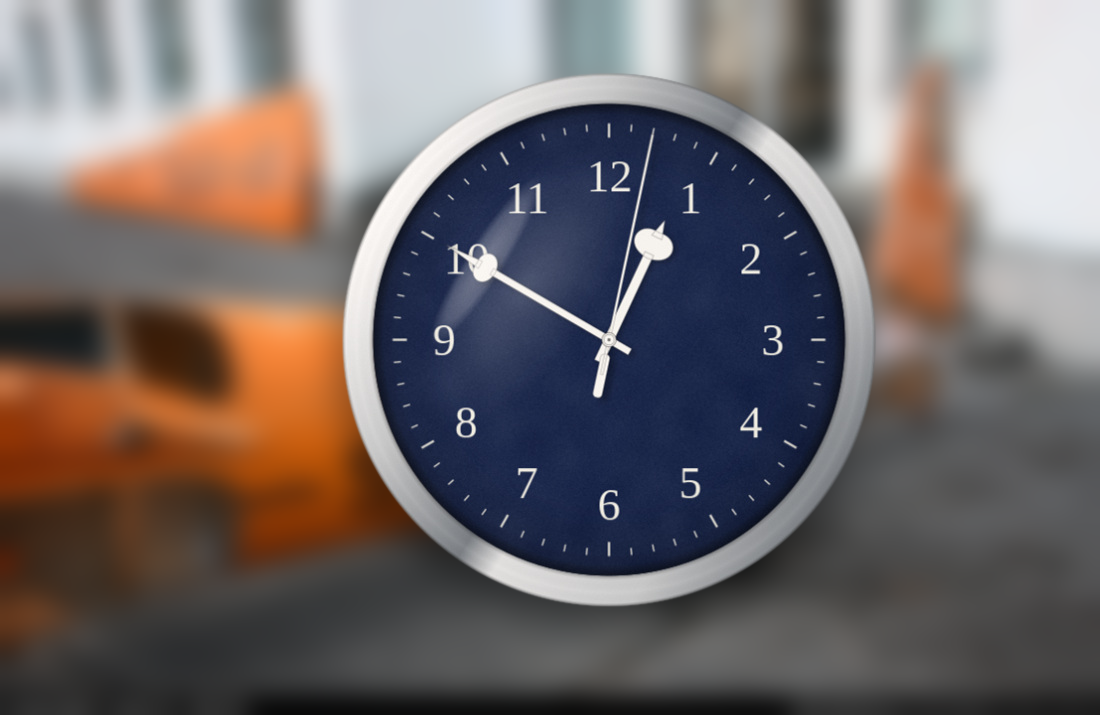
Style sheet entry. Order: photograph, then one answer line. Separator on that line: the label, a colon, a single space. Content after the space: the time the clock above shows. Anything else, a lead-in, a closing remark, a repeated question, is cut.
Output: 12:50:02
